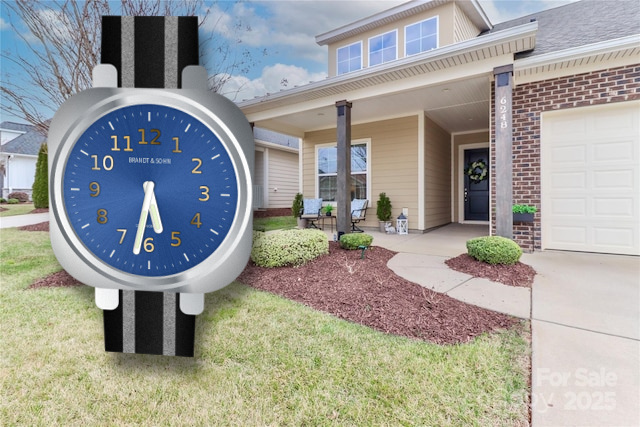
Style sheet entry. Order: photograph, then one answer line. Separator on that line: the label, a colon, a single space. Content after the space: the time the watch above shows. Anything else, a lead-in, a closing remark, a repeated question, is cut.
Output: 5:32
